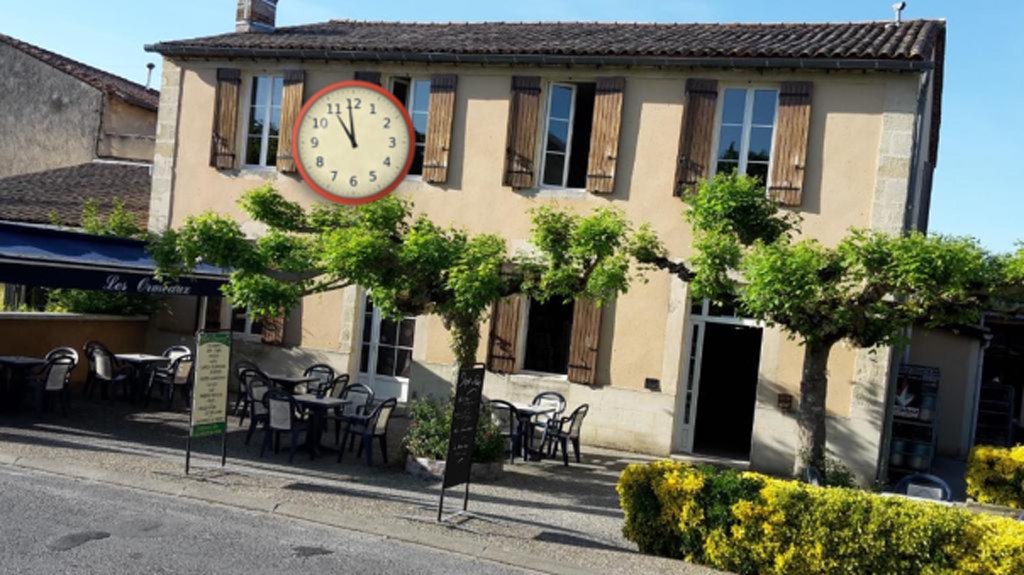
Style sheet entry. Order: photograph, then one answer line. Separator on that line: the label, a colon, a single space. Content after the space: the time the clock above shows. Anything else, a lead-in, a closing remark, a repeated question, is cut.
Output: 10:59
